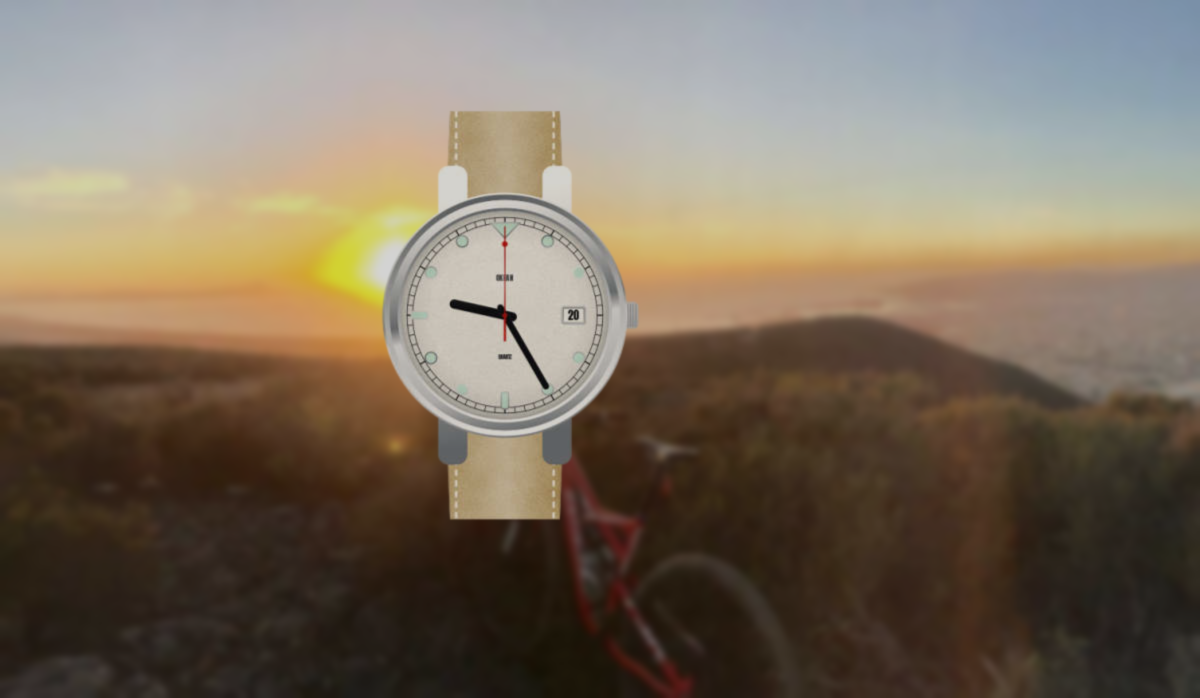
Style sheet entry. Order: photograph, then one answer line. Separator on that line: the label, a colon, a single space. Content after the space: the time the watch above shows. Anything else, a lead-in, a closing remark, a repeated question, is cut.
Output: 9:25:00
